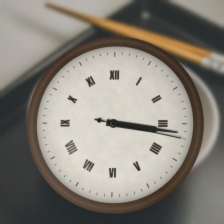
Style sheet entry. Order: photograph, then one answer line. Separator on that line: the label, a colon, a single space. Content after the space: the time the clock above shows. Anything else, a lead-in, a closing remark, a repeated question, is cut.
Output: 3:16:17
